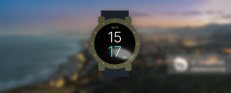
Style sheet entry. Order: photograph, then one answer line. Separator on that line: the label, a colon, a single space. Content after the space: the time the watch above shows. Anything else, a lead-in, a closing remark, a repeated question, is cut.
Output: 15:17
